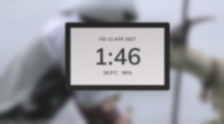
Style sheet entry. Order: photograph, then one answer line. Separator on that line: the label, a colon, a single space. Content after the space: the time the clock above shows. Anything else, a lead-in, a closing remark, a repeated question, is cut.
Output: 1:46
